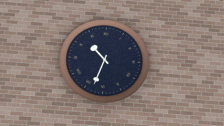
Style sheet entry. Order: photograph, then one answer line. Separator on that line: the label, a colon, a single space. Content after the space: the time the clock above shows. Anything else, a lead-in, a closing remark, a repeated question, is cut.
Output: 10:33
